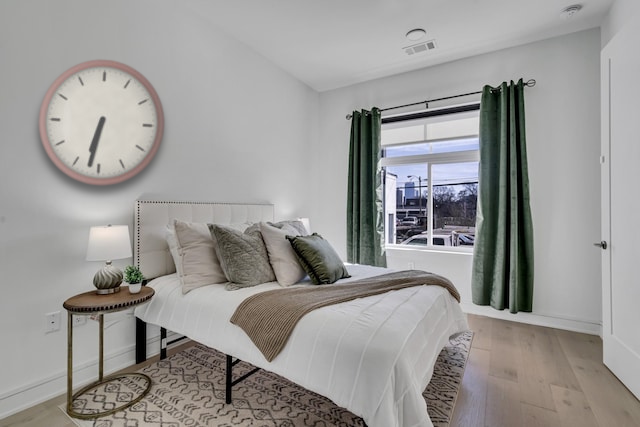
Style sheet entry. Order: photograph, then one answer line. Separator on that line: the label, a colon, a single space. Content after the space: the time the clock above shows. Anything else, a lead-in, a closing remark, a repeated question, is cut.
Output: 6:32
